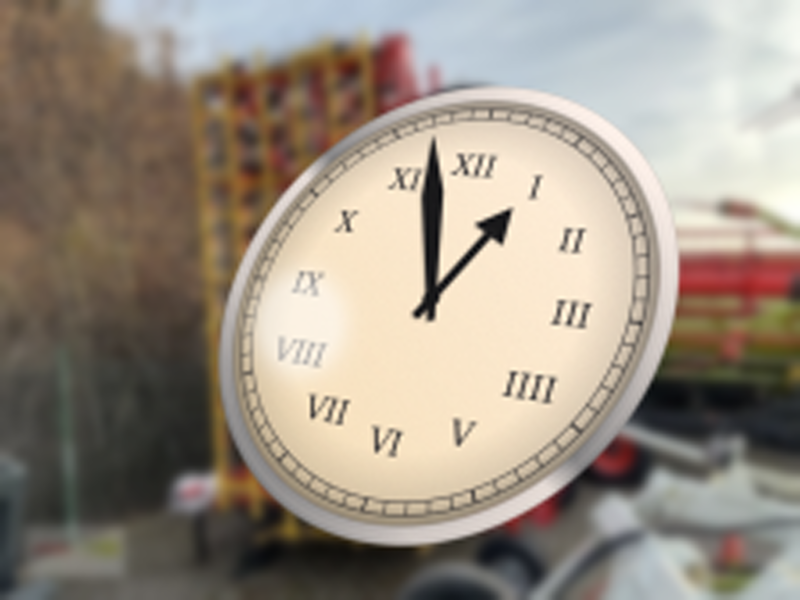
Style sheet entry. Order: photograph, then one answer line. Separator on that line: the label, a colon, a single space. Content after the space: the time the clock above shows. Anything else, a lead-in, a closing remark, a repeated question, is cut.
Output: 12:57
